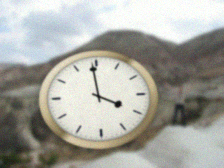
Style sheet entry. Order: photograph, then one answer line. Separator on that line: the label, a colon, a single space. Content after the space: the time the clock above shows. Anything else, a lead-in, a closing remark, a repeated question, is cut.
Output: 3:59
